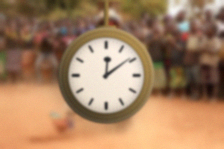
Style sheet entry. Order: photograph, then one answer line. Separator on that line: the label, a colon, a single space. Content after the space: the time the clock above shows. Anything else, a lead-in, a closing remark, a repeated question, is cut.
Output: 12:09
